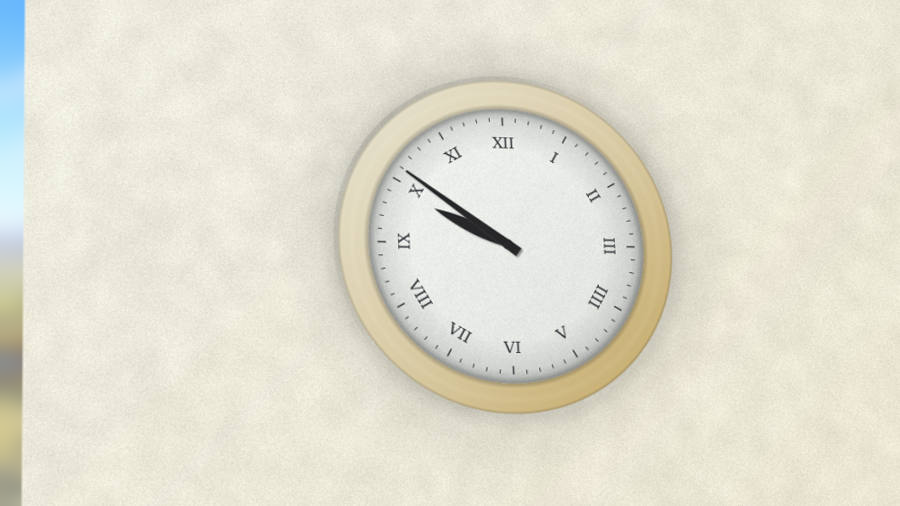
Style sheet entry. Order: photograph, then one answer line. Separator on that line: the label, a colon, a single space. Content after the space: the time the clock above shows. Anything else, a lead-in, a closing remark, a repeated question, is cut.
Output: 9:51
